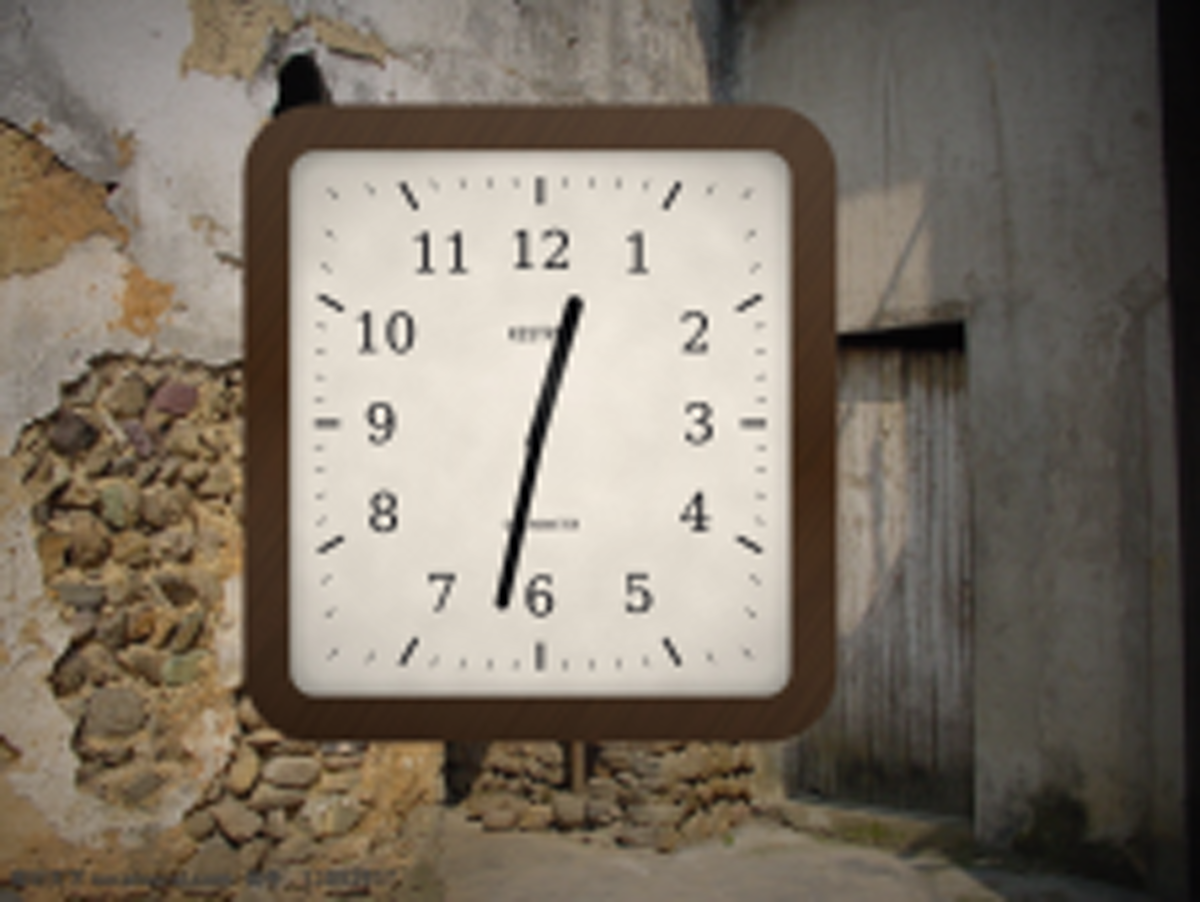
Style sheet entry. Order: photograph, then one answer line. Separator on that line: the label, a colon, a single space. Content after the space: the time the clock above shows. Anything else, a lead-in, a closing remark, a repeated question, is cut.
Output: 12:32
